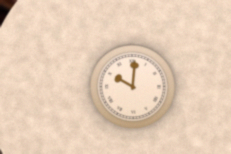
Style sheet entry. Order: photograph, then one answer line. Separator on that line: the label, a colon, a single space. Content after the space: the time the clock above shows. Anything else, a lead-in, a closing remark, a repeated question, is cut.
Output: 10:01
